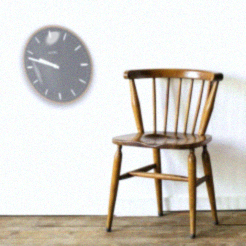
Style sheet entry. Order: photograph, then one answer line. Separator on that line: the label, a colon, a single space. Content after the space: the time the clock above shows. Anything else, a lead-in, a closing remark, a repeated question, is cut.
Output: 9:48
